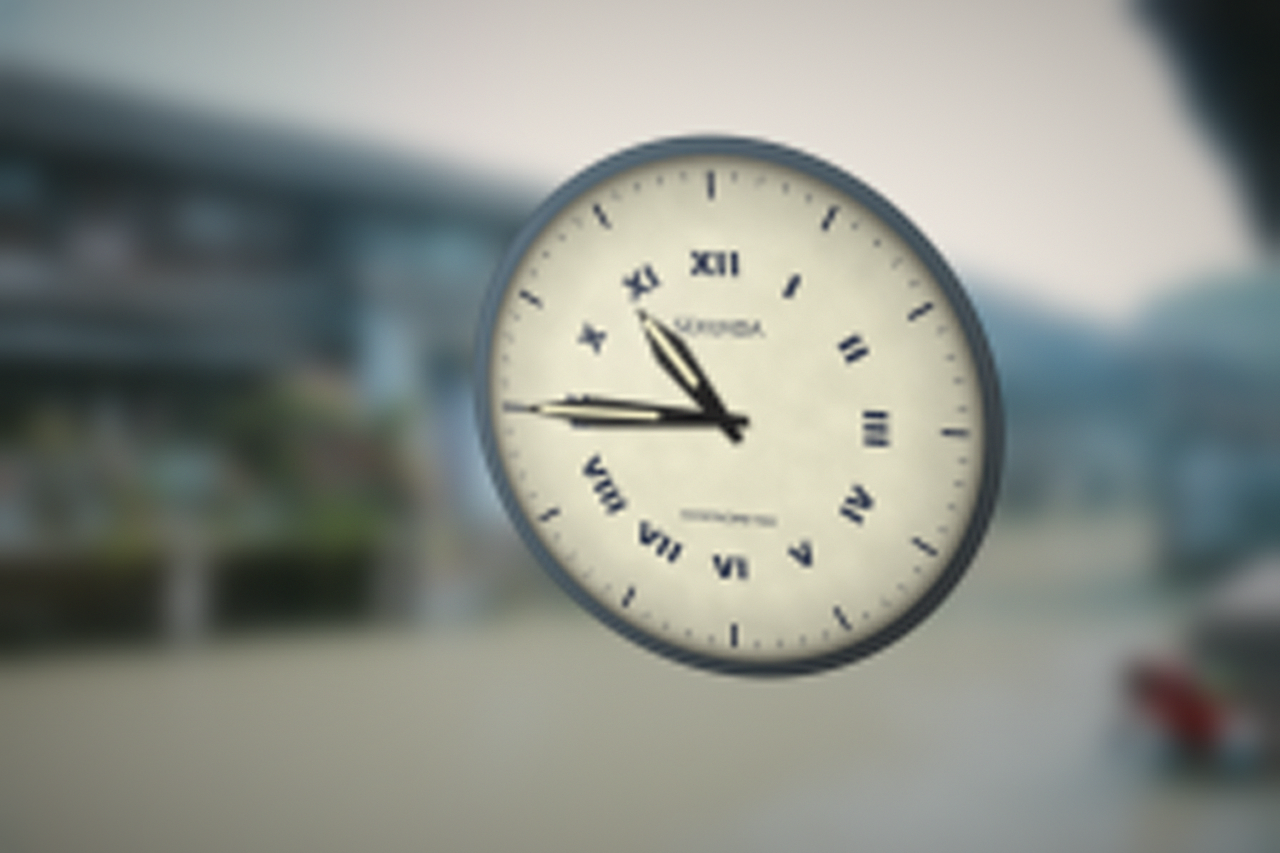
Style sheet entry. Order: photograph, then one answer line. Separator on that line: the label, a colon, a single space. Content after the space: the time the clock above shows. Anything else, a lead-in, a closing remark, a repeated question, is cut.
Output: 10:45
